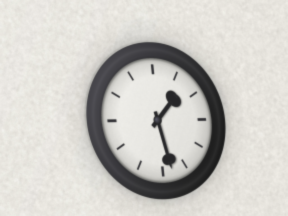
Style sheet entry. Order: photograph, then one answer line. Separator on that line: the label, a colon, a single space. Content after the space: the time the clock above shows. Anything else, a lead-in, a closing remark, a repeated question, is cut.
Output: 1:28
